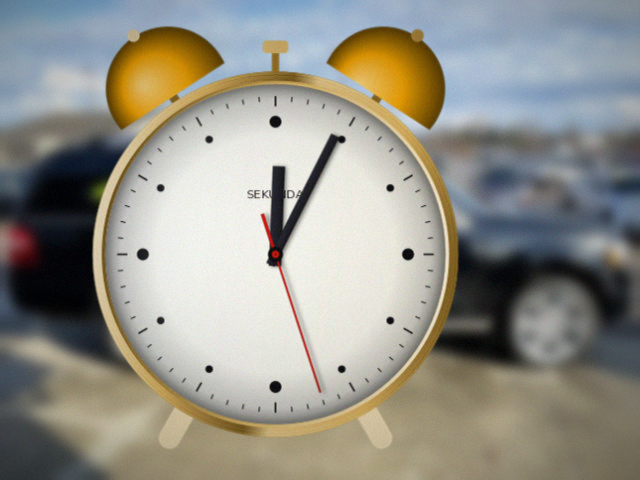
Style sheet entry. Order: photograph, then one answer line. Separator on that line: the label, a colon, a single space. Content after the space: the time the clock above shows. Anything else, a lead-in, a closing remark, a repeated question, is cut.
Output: 12:04:27
